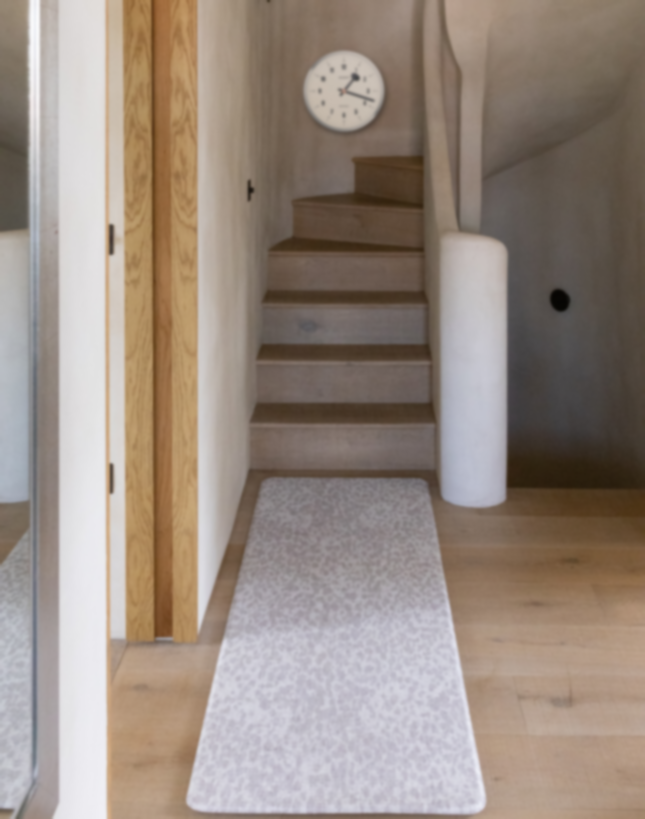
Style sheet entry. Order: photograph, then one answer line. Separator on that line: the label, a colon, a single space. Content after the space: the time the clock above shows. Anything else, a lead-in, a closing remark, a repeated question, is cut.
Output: 1:18
